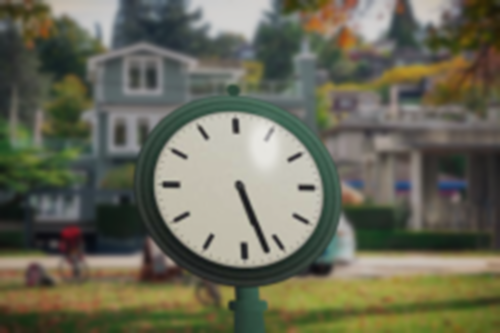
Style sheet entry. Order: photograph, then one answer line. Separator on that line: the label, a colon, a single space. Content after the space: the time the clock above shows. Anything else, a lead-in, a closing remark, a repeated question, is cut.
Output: 5:27
